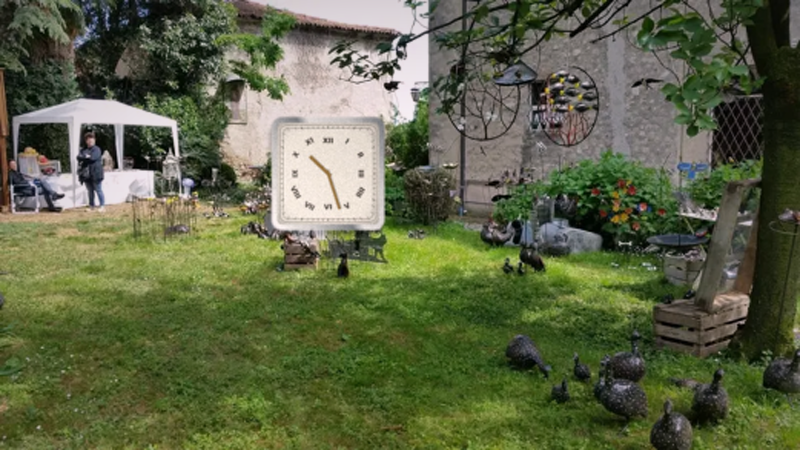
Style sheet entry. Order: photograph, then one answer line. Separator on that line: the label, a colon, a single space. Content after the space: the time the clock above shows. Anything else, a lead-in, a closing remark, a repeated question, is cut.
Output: 10:27
